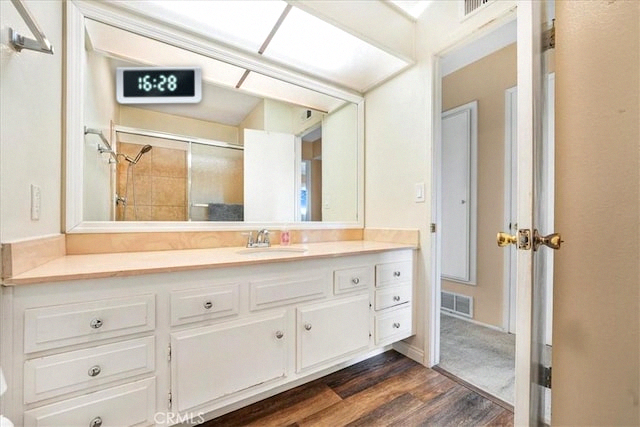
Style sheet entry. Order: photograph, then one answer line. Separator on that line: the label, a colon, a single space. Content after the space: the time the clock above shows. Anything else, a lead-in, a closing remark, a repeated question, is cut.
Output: 16:28
